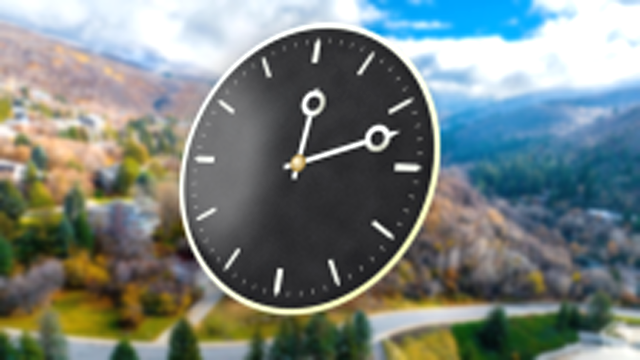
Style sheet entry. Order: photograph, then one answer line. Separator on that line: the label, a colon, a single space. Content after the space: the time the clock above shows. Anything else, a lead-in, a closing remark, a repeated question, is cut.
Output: 12:12
